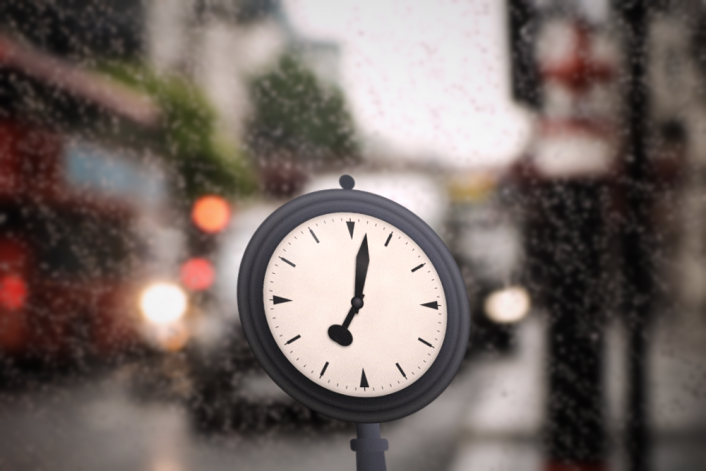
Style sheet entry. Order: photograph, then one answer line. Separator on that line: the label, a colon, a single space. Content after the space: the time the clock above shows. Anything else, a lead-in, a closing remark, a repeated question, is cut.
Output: 7:02
